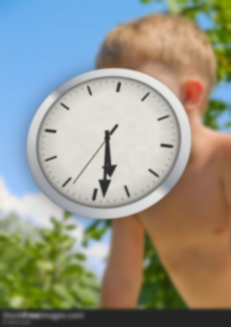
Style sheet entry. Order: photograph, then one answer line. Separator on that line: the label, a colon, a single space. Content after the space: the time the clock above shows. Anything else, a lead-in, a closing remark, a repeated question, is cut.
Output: 5:28:34
